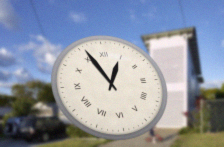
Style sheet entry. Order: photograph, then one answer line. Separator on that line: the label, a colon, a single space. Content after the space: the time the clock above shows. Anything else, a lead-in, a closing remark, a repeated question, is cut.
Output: 12:56
